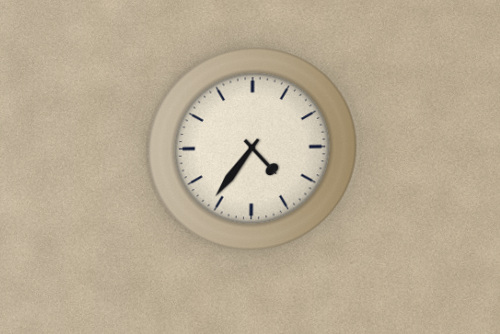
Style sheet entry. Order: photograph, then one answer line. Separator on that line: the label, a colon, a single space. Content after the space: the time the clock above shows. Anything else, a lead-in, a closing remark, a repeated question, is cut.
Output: 4:36
